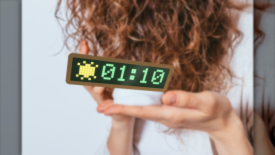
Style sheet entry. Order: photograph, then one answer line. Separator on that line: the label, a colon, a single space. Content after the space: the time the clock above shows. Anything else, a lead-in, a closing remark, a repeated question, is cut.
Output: 1:10
